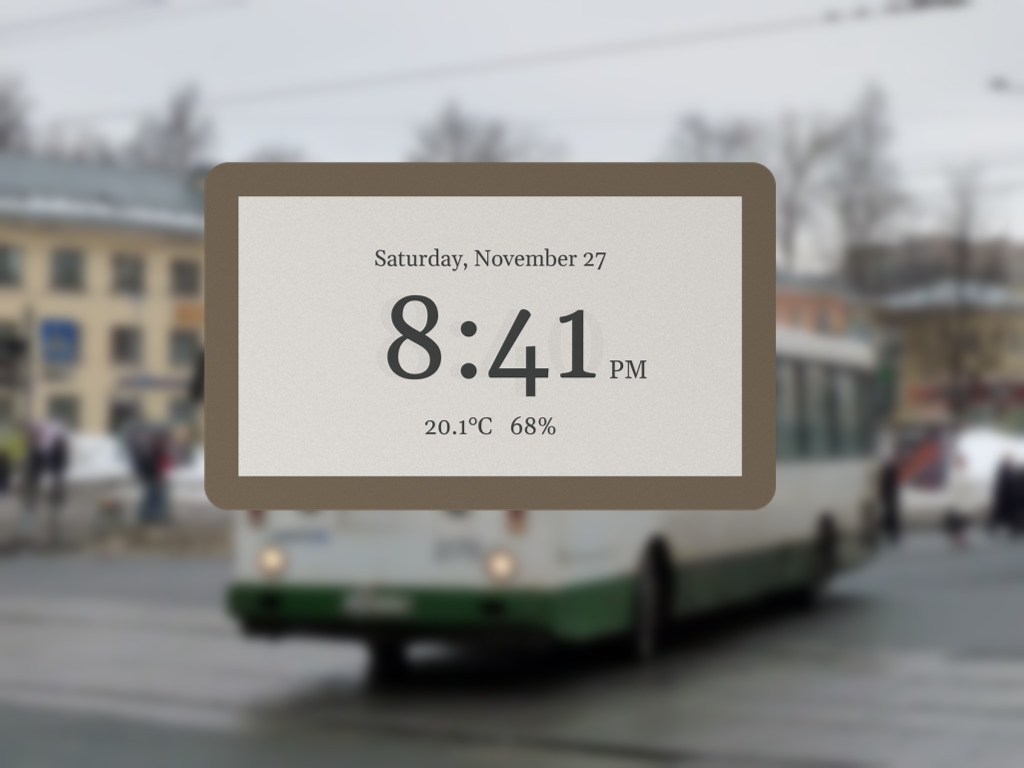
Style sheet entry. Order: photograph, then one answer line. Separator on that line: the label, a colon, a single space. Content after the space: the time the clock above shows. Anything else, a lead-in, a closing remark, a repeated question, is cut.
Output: 8:41
